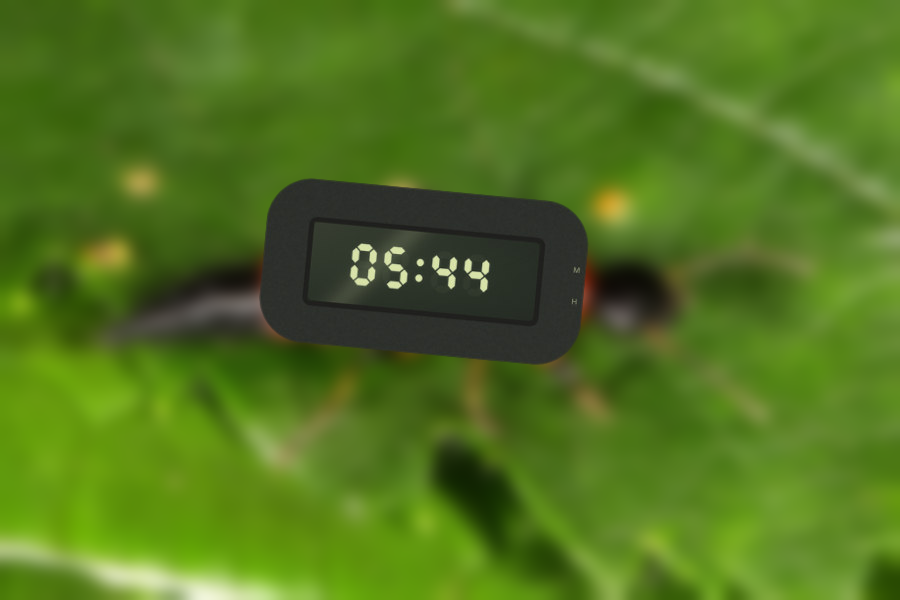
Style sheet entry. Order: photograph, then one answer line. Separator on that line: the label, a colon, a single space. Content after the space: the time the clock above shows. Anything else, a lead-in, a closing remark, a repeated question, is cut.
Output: 5:44
